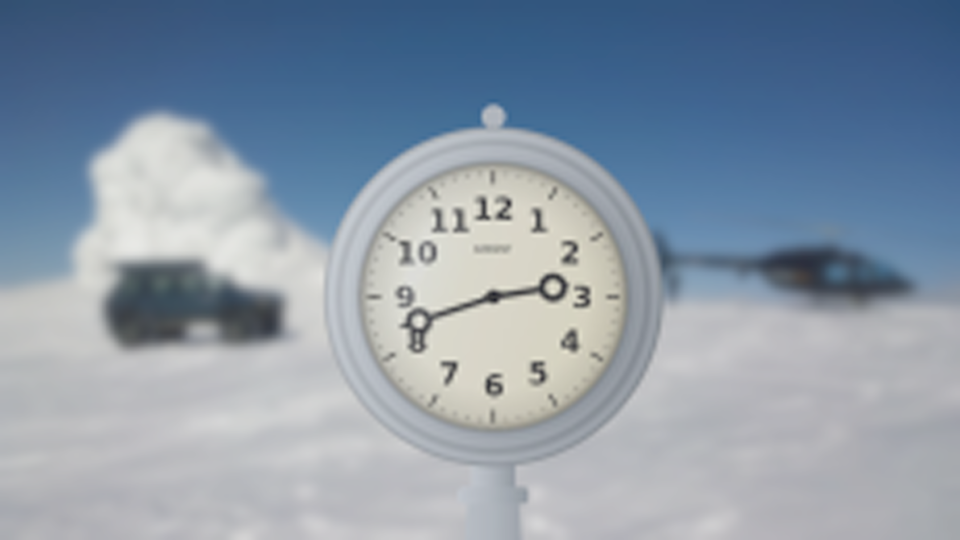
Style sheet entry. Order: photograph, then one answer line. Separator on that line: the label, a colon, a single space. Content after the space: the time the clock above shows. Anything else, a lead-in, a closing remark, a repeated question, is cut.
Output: 2:42
